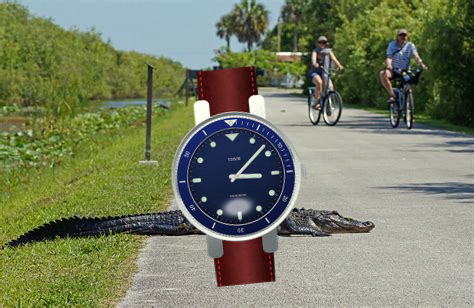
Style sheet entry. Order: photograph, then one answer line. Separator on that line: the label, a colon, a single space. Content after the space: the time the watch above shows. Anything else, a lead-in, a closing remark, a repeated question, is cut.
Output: 3:08
